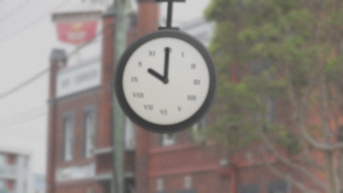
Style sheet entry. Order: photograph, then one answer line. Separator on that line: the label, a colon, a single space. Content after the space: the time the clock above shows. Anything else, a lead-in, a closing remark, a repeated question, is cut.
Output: 10:00
